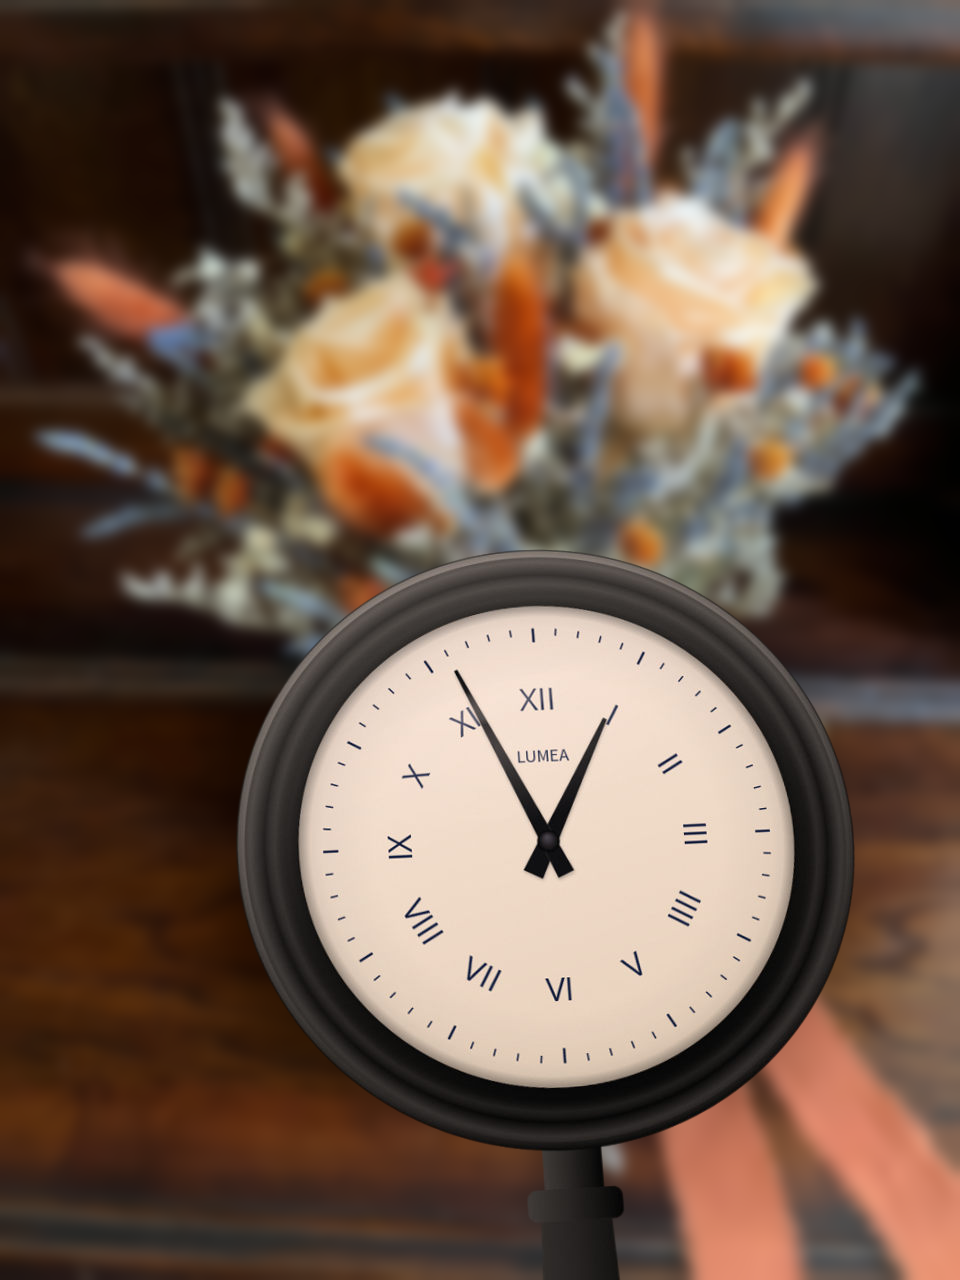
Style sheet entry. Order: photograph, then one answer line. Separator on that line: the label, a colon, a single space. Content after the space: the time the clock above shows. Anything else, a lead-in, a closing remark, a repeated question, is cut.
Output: 12:56
